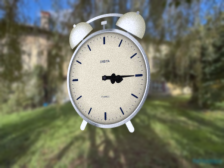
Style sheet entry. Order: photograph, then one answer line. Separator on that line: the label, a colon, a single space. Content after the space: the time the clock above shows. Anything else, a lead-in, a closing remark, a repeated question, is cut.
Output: 3:15
